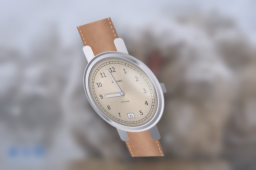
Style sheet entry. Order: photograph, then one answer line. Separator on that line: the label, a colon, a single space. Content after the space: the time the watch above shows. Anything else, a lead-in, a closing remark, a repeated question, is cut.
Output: 8:58
